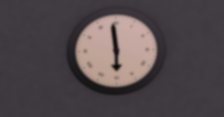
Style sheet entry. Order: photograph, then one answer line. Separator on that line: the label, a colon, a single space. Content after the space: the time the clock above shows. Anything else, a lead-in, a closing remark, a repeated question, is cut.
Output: 5:59
